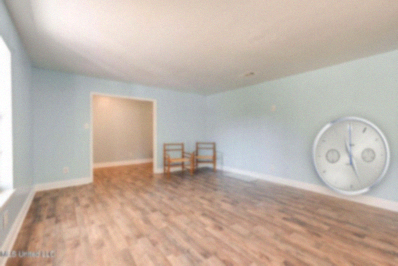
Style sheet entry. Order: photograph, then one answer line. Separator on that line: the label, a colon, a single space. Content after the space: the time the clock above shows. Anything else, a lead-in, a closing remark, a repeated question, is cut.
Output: 11:27
